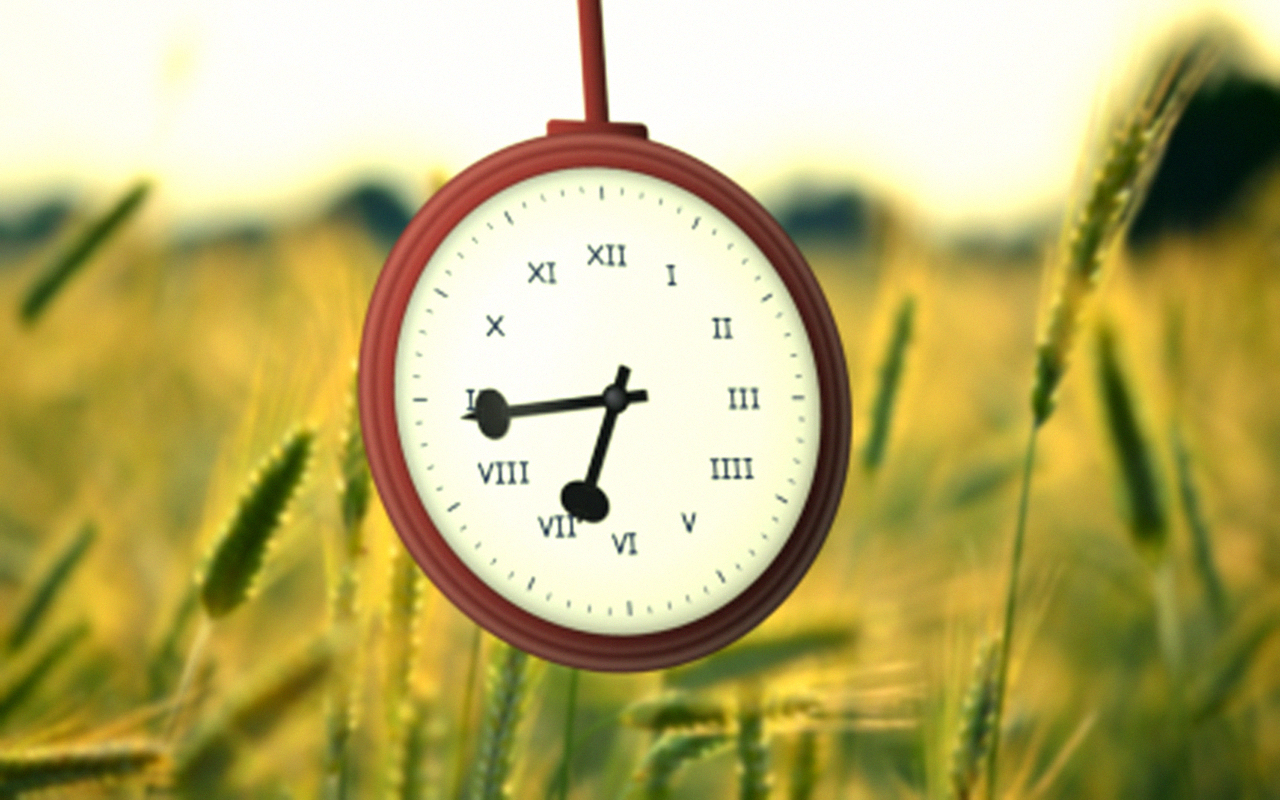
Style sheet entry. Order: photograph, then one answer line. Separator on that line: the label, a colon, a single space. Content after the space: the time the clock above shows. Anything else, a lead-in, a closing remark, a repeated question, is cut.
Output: 6:44
